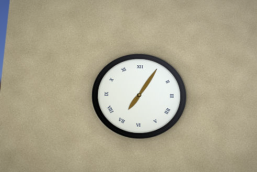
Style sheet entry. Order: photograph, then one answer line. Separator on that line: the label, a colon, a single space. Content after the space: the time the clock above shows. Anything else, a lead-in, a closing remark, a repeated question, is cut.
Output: 7:05
